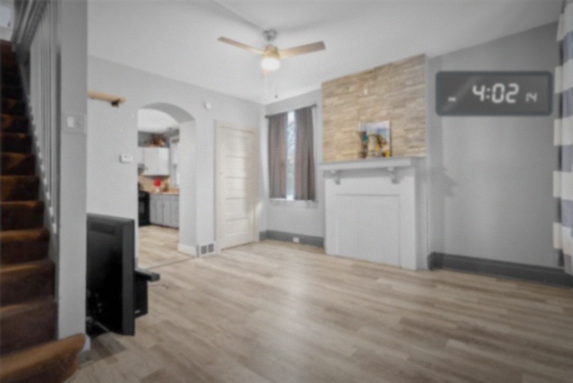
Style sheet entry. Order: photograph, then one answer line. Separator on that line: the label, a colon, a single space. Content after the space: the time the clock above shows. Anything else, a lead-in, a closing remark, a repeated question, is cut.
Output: 4:02
